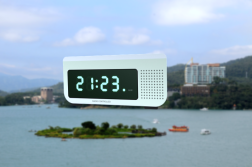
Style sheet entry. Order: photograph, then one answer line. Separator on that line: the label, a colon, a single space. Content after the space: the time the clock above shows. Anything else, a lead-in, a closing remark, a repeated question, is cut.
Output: 21:23
